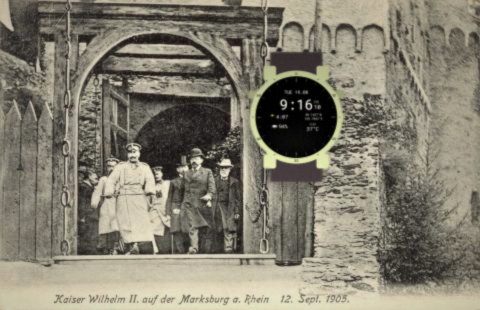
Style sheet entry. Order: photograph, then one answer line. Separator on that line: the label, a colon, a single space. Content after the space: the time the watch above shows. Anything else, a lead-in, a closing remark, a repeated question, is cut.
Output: 9:16
